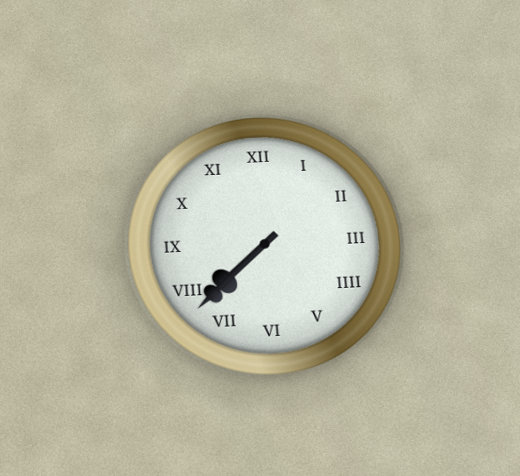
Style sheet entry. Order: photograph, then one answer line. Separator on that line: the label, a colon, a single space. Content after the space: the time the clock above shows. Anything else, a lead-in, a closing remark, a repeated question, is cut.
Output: 7:38
